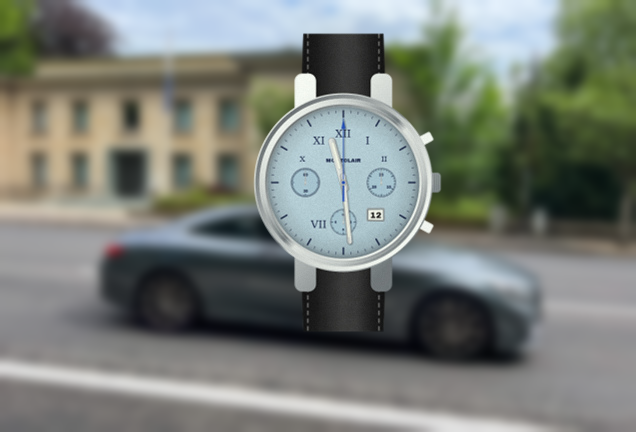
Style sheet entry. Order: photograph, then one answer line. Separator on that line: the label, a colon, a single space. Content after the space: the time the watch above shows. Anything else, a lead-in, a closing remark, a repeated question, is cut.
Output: 11:29
